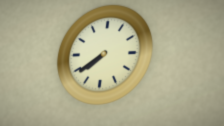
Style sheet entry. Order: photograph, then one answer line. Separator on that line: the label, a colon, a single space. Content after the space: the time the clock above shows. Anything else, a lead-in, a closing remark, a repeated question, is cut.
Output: 7:39
